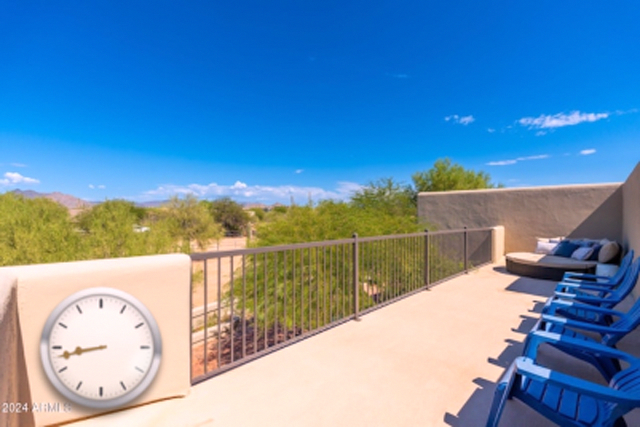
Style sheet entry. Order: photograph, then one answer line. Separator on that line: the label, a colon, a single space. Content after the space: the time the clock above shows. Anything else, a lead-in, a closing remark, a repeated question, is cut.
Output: 8:43
